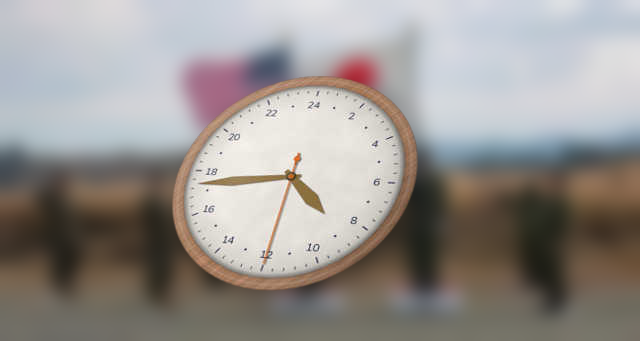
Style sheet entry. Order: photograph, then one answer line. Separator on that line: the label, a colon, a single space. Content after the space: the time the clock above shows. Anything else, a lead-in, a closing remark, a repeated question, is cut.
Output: 8:43:30
